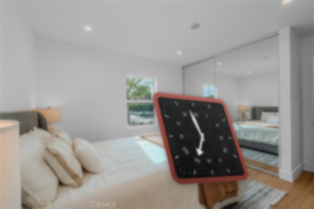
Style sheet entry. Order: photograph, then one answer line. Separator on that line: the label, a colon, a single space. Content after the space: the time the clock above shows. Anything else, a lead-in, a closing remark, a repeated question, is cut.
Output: 6:58
